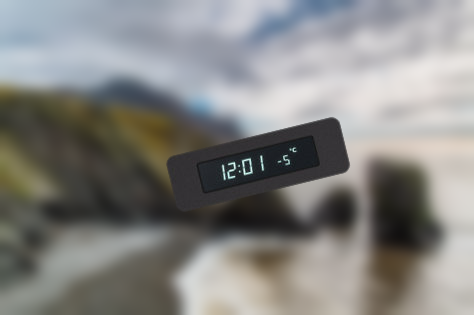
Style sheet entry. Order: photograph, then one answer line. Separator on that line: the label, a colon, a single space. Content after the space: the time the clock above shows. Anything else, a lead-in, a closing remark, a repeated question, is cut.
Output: 12:01
